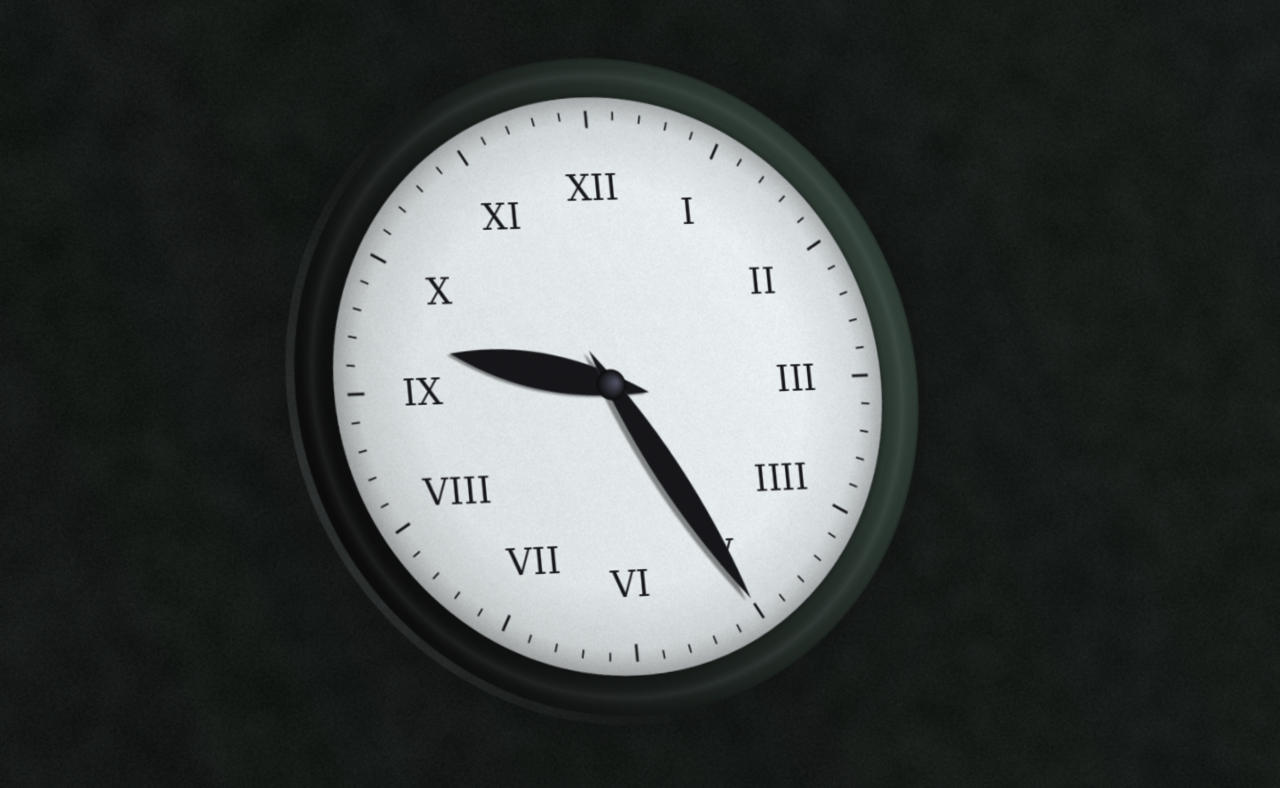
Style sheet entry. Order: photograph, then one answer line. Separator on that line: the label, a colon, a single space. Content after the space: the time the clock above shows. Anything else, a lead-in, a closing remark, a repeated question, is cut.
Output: 9:25
